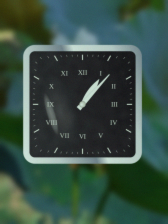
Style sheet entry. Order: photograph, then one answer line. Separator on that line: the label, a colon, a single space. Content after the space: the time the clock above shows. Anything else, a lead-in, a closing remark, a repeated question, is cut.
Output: 1:07
